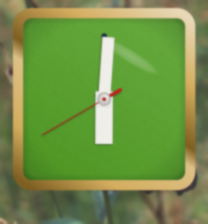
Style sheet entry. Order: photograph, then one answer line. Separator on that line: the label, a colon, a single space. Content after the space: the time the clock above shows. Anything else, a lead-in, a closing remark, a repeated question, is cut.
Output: 6:00:40
